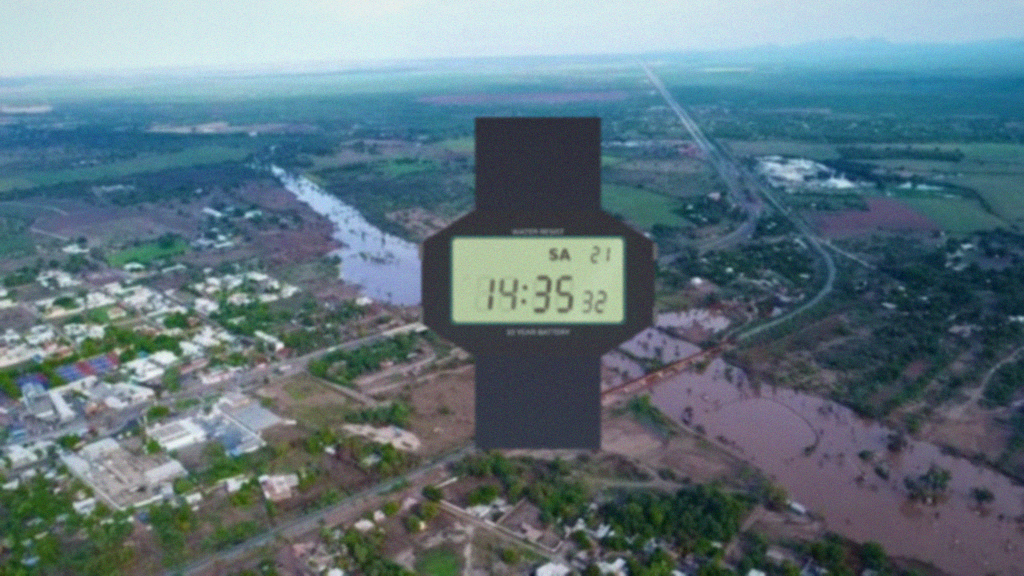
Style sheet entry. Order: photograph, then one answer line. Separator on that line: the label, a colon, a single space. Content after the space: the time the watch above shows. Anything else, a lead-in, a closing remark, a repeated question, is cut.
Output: 14:35:32
